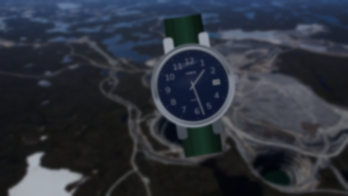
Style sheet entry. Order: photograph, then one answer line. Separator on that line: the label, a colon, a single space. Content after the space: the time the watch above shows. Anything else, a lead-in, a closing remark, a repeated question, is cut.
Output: 1:28
